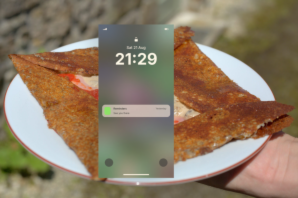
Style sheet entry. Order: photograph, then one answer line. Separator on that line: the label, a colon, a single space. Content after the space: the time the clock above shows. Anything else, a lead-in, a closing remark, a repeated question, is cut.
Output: 21:29
